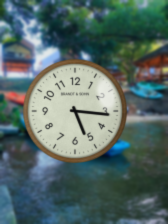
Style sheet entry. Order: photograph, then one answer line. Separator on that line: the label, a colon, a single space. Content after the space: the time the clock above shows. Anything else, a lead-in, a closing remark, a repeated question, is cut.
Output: 5:16
